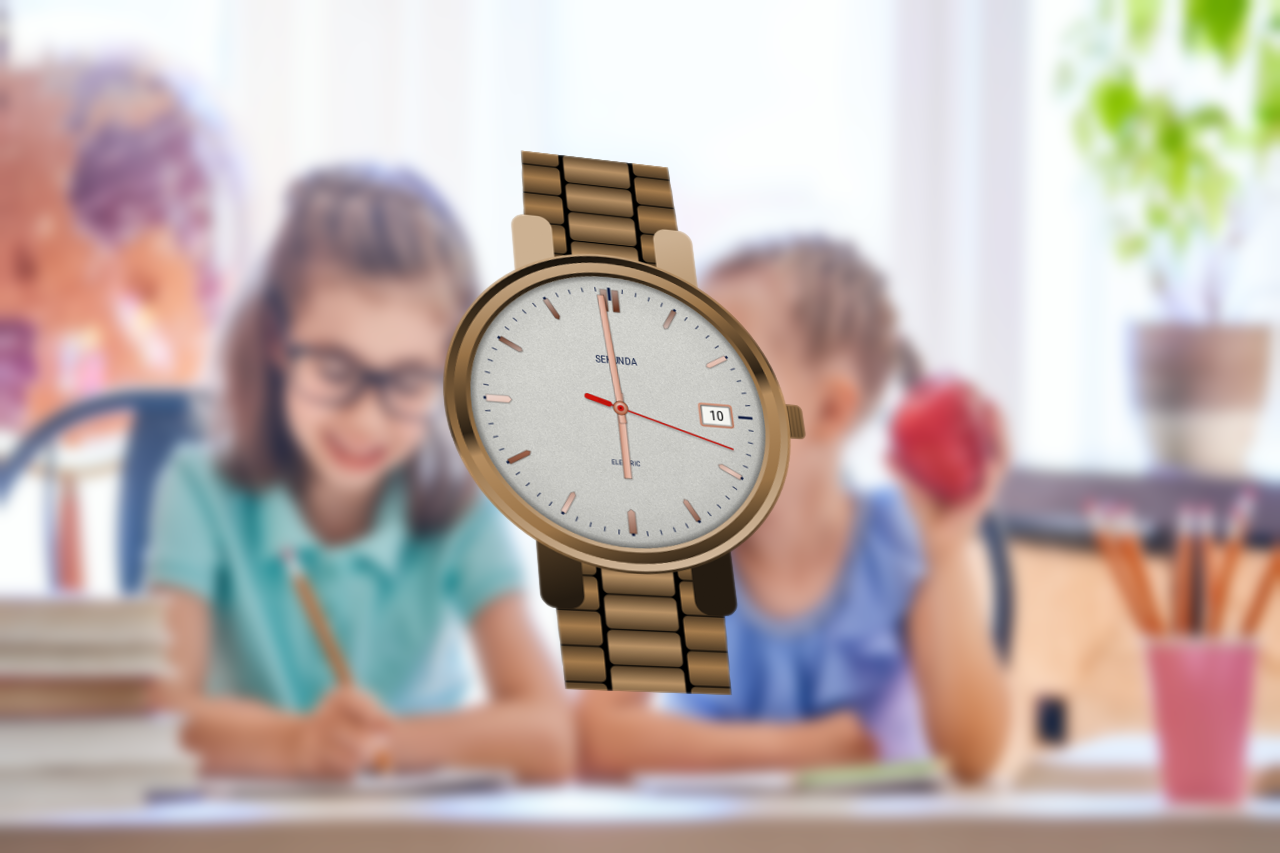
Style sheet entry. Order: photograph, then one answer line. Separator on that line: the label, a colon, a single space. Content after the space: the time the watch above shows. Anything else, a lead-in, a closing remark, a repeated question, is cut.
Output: 5:59:18
